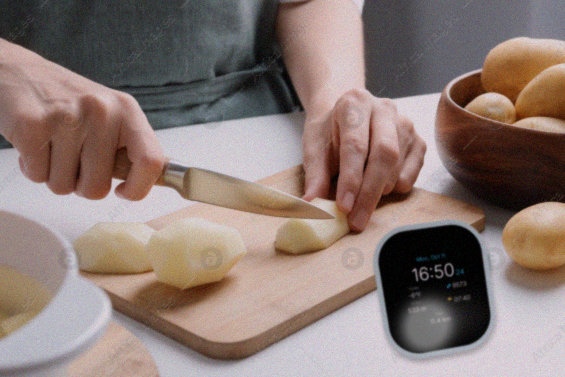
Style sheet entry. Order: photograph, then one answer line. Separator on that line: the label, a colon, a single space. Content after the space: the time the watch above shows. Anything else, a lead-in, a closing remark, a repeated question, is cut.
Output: 16:50
